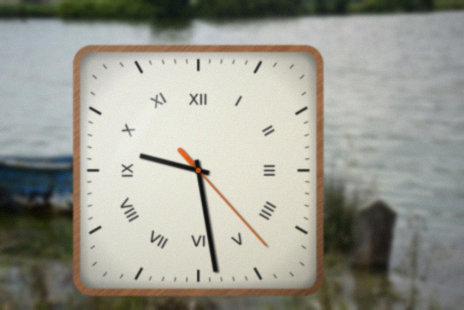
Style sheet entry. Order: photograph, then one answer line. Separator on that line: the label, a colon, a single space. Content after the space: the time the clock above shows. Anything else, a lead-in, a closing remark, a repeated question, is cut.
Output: 9:28:23
